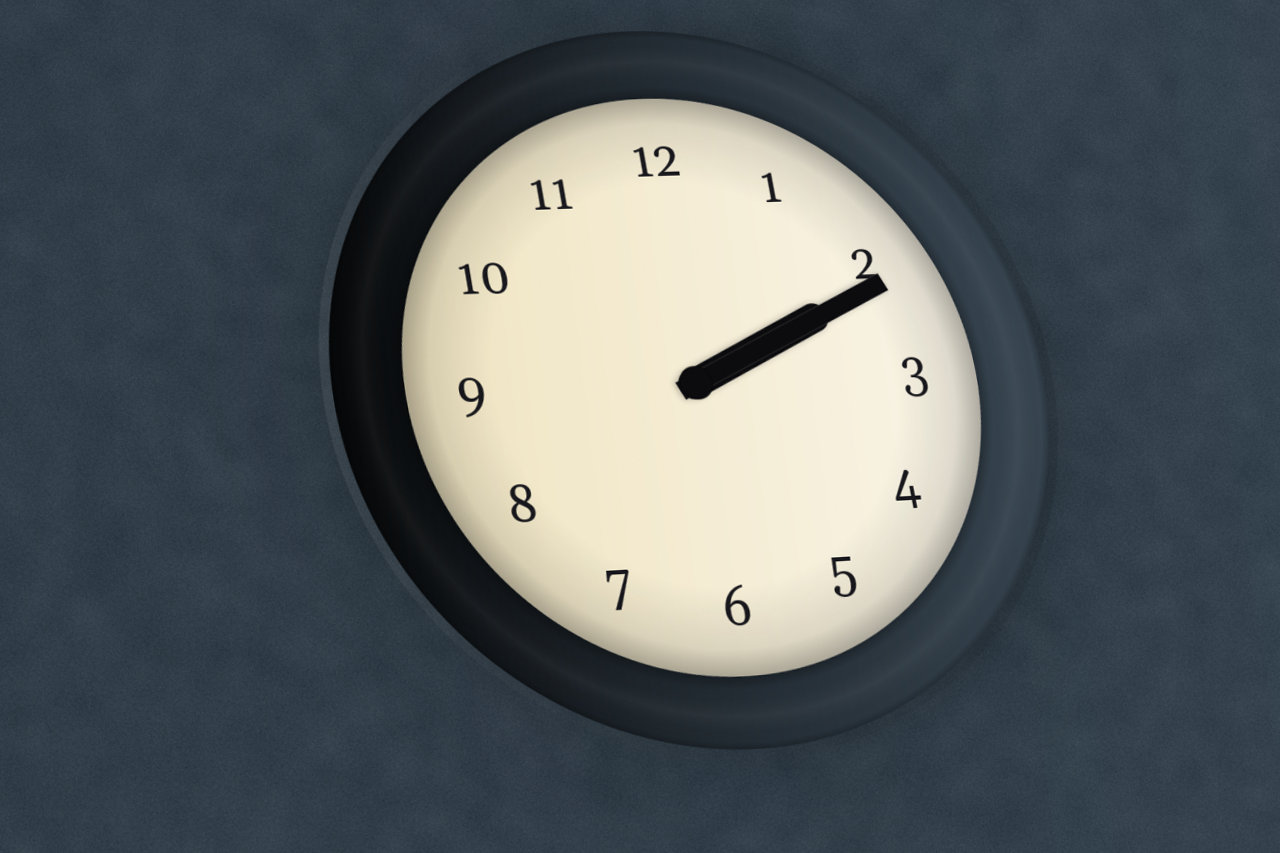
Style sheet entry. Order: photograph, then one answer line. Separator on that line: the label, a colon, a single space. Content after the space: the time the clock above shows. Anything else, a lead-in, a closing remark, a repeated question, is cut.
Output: 2:11
